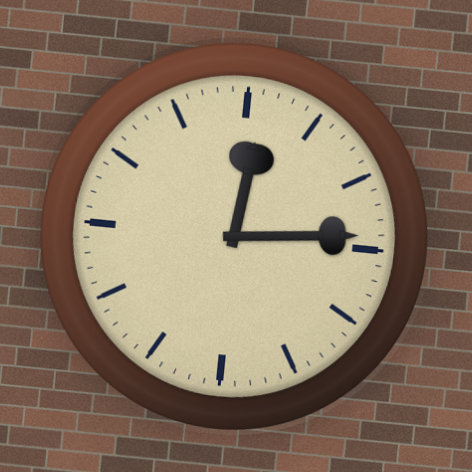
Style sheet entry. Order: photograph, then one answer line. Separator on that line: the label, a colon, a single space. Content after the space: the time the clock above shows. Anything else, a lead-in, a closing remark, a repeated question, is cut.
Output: 12:14
